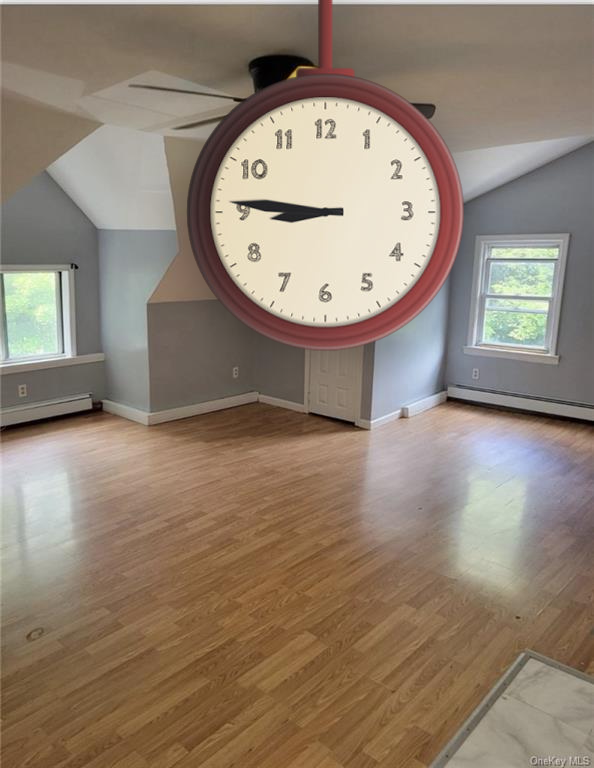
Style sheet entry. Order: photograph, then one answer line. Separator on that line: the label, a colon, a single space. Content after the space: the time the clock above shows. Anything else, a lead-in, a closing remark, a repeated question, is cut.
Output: 8:46
